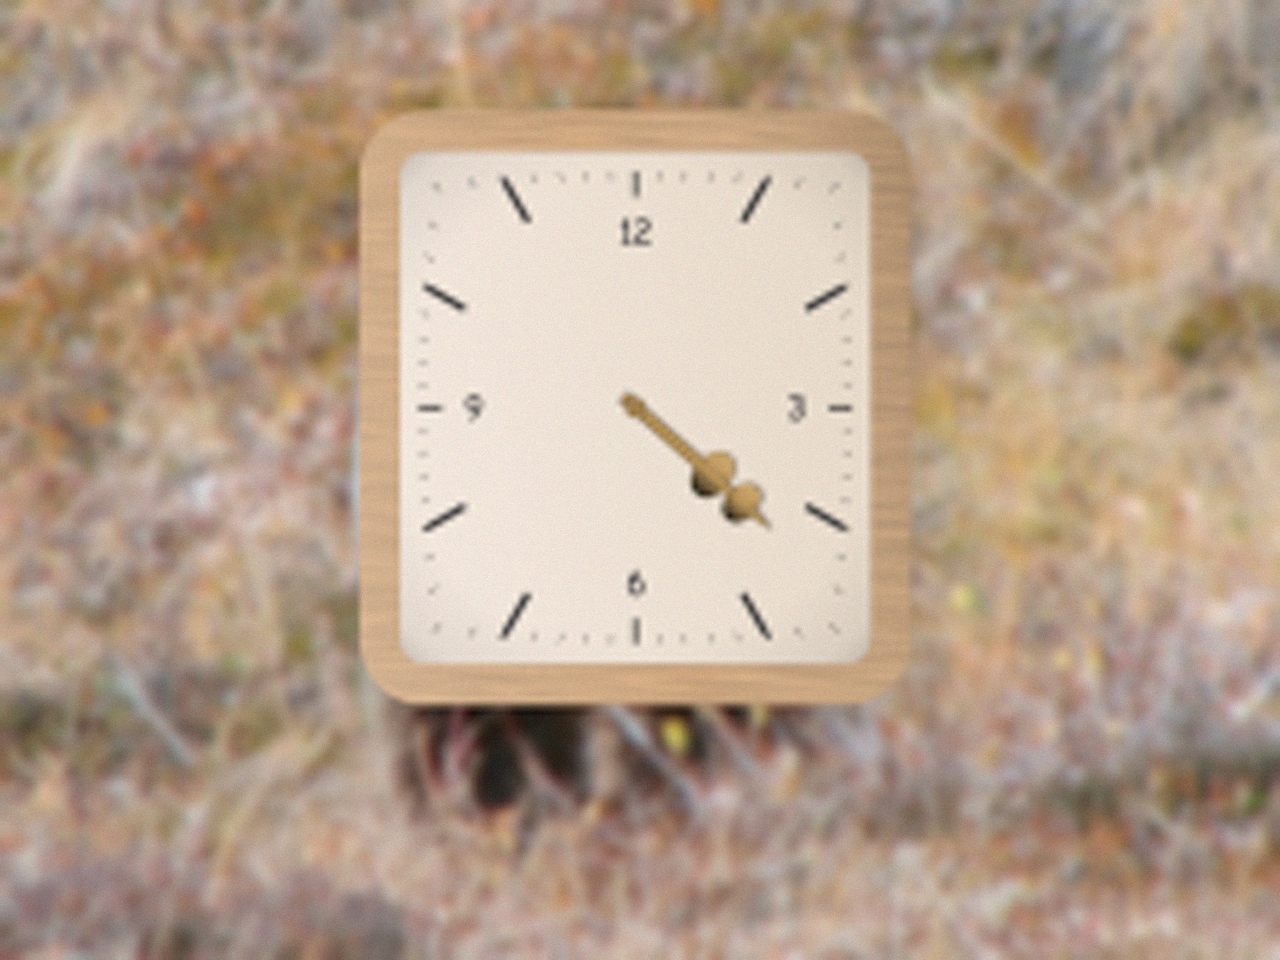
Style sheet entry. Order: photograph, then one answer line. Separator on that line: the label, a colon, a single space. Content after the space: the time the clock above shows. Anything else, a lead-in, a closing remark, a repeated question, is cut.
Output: 4:22
